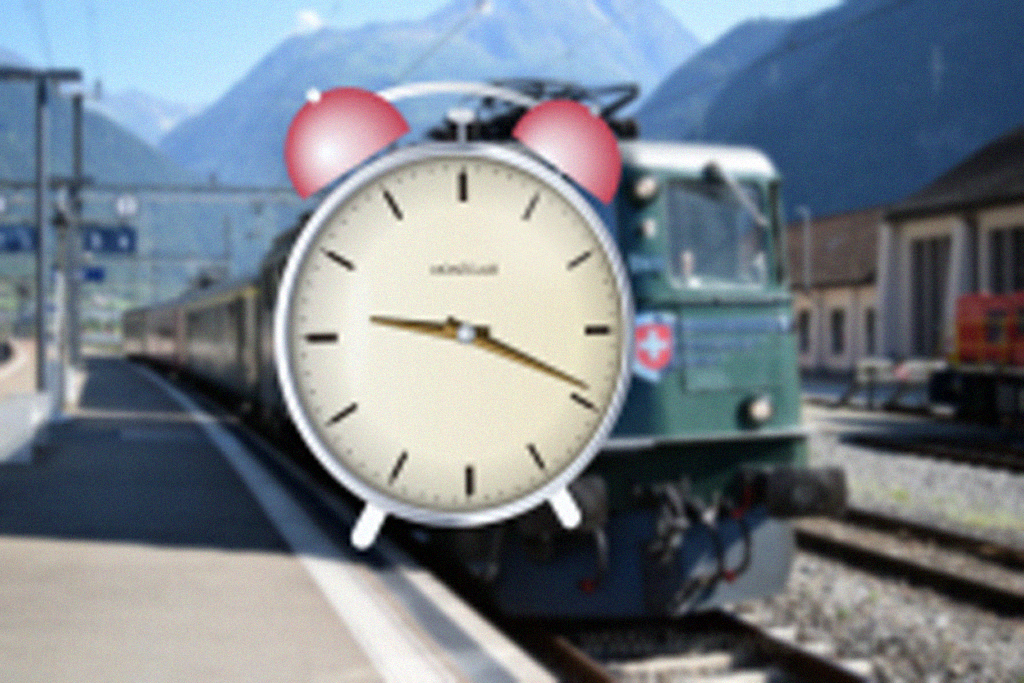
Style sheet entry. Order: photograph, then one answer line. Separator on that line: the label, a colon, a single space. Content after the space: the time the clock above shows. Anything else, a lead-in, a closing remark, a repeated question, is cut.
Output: 9:19
